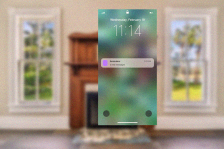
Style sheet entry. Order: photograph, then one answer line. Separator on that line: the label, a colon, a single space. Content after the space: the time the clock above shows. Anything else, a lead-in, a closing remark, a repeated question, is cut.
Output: 11:14
